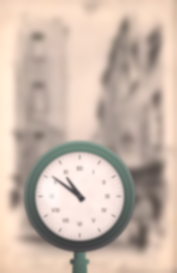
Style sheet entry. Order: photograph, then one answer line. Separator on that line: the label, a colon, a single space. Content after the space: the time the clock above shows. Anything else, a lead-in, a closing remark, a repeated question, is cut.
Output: 10:51
